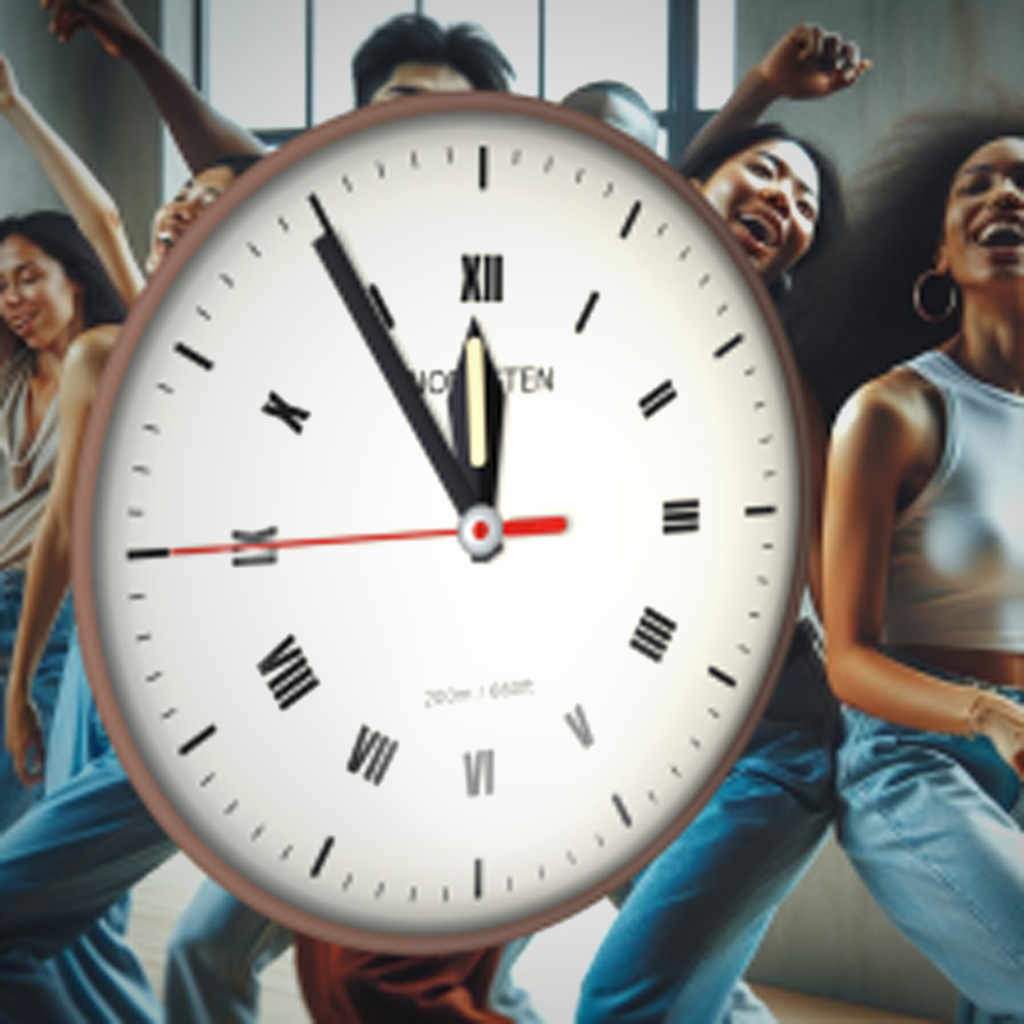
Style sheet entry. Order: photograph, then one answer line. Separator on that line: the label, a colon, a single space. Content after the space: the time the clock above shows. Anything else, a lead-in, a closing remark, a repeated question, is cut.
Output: 11:54:45
